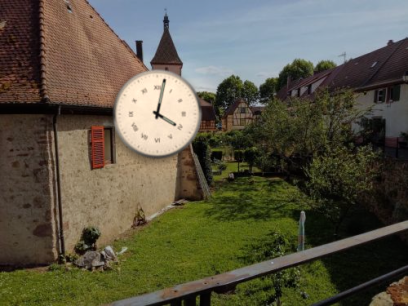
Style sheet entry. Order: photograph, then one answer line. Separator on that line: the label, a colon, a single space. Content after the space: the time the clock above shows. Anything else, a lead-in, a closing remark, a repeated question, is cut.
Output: 4:02
